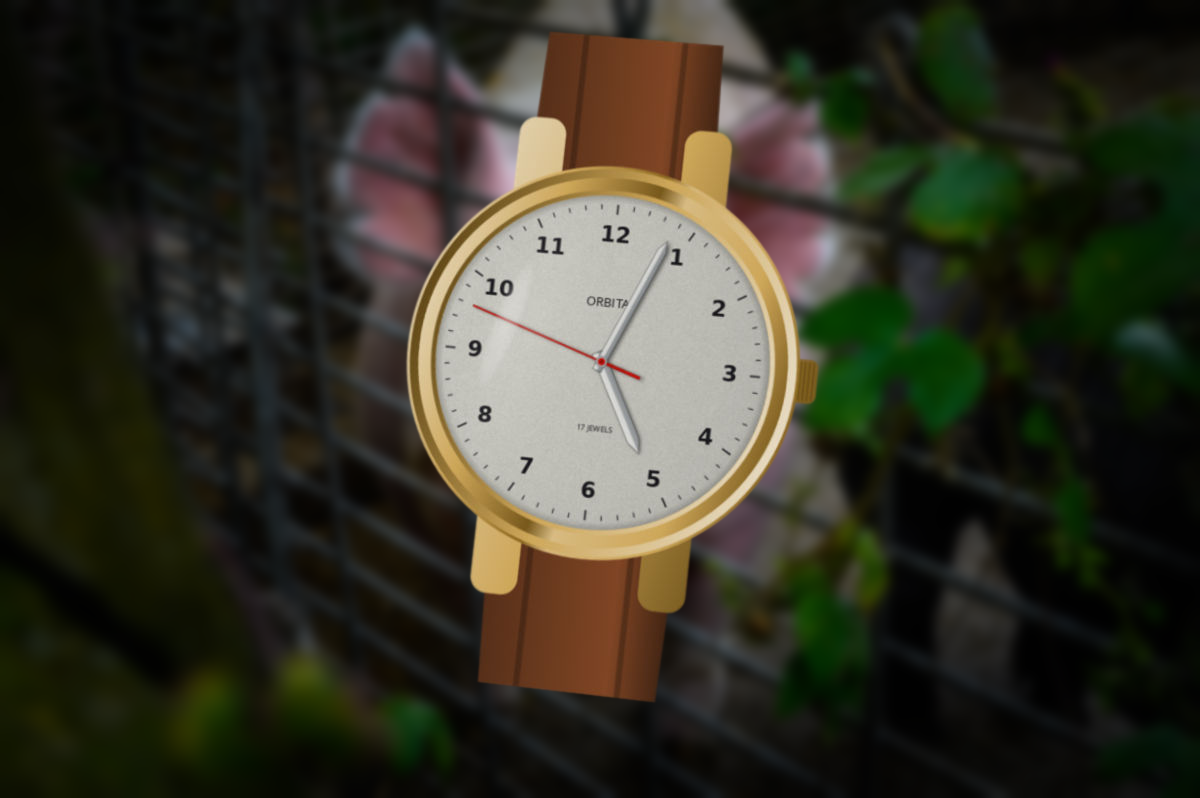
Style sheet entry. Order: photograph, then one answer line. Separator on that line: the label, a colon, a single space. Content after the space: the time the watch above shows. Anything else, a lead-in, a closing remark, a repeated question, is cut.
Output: 5:03:48
